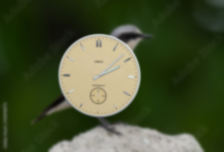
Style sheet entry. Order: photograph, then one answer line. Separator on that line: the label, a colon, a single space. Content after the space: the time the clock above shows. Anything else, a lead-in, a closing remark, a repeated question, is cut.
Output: 2:08
